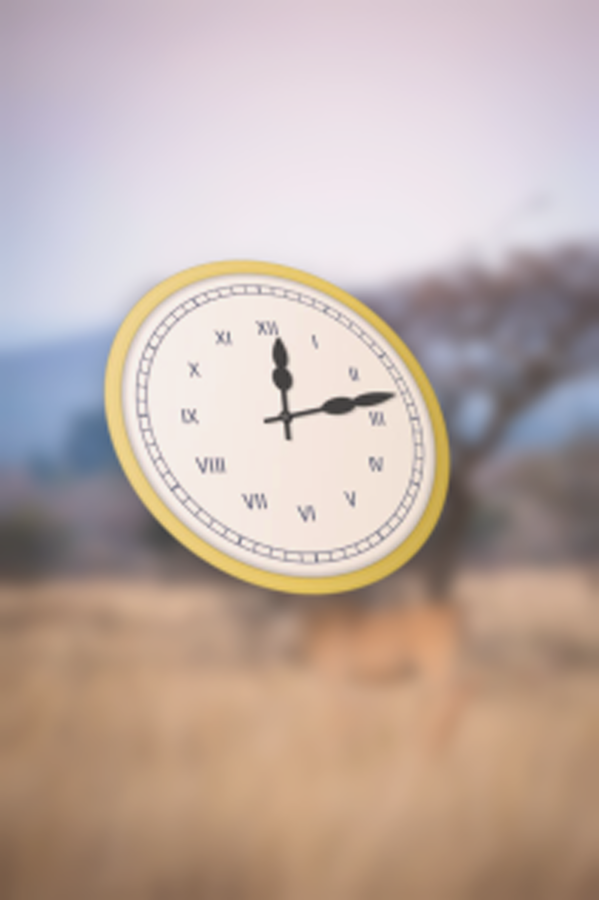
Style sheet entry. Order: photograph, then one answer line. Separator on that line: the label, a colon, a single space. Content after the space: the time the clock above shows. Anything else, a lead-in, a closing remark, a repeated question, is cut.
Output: 12:13
